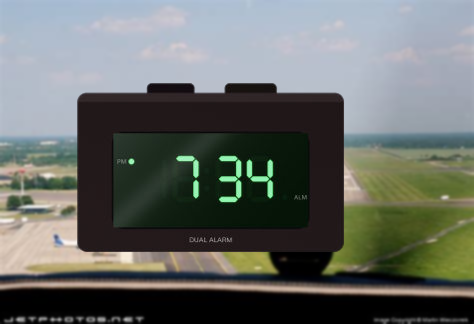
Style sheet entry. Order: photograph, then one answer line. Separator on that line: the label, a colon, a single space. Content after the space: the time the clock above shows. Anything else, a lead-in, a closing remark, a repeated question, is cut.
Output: 7:34
